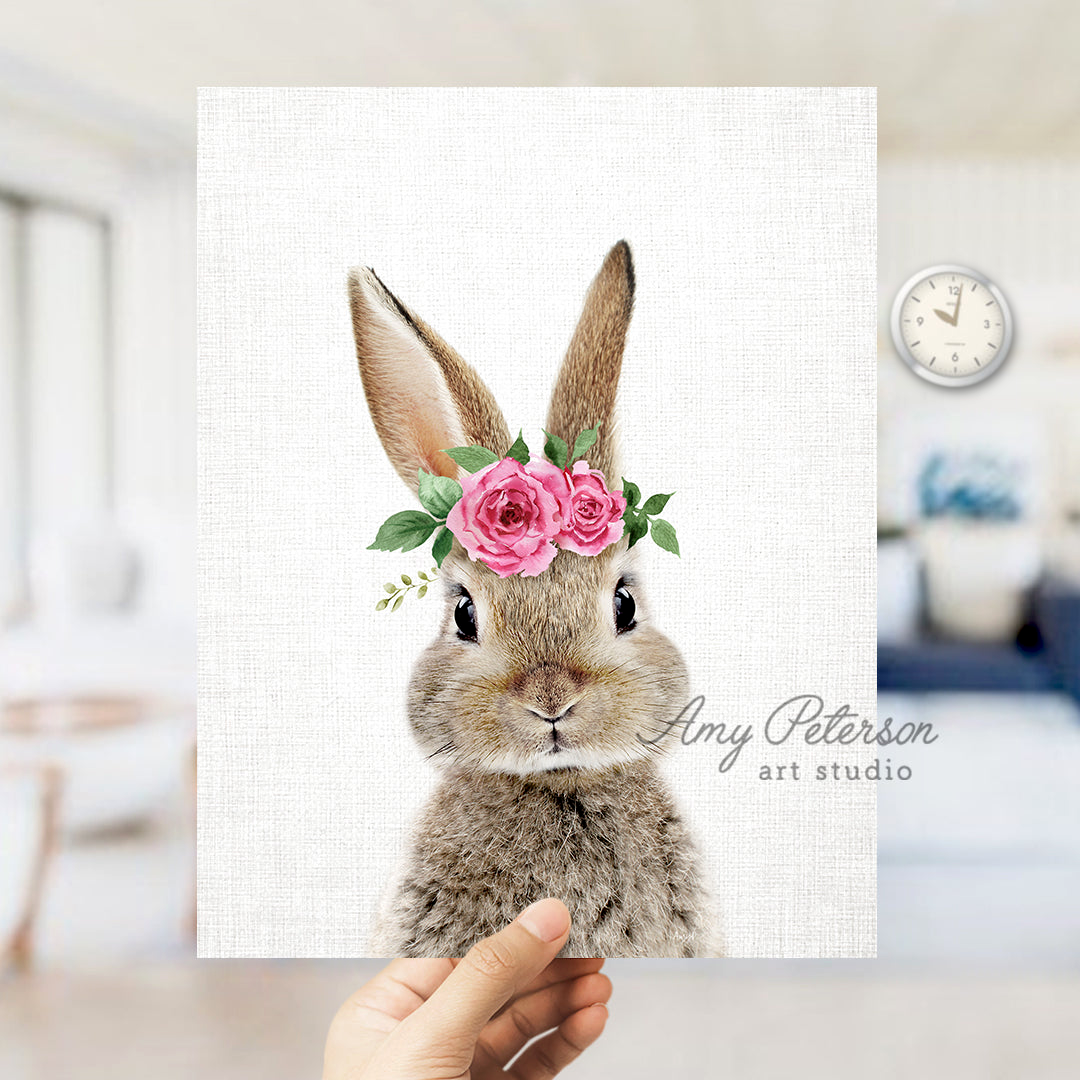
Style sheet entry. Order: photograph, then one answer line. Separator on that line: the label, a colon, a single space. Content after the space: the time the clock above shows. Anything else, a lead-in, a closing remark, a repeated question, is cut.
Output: 10:02
